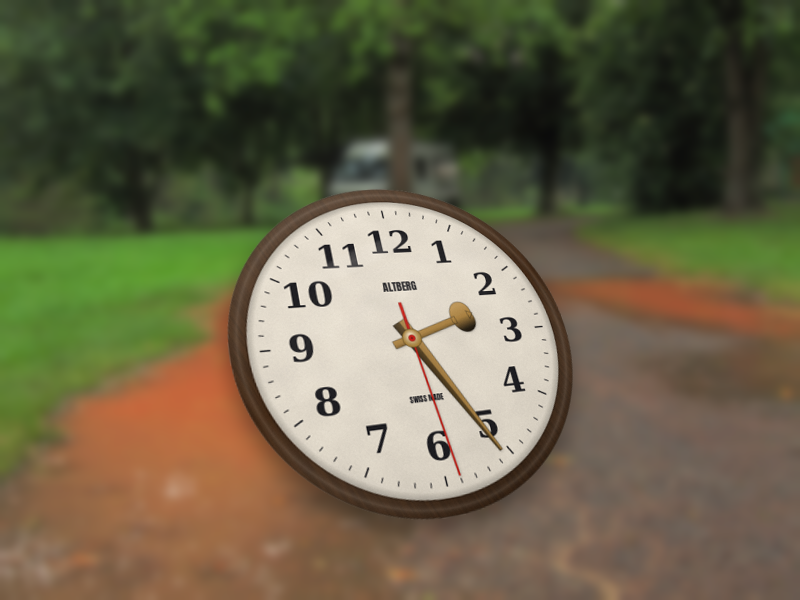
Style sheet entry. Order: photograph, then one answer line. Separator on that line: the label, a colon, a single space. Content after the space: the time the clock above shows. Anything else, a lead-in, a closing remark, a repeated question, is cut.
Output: 2:25:29
